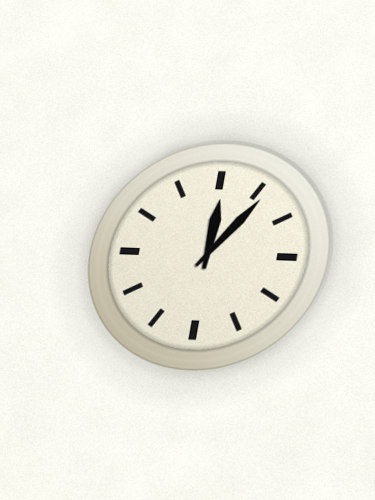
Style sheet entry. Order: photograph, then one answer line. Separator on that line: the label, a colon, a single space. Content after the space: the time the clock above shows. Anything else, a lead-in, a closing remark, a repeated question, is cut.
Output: 12:06
